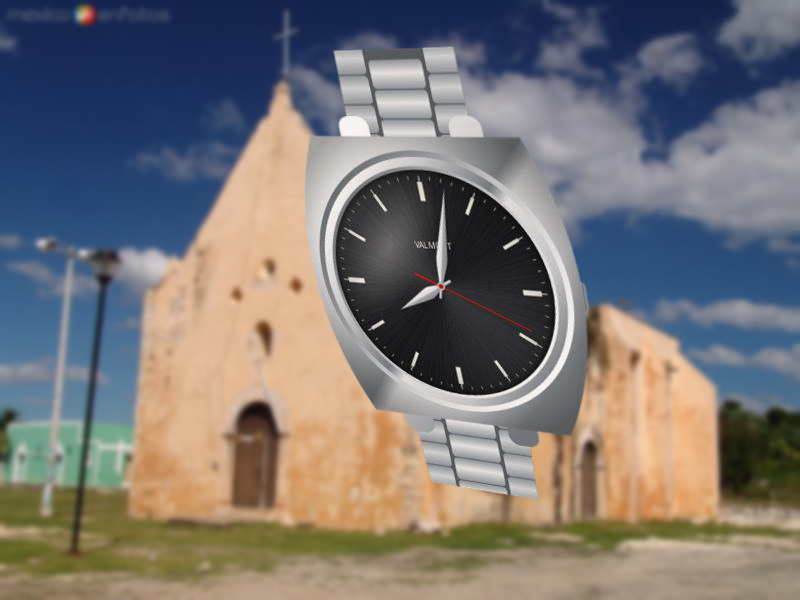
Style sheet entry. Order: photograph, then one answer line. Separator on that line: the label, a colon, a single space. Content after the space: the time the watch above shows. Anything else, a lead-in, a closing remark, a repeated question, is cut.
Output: 8:02:19
